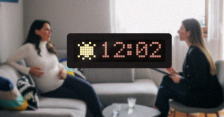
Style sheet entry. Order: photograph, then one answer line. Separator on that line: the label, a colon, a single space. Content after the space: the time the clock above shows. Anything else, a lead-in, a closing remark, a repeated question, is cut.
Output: 12:02
